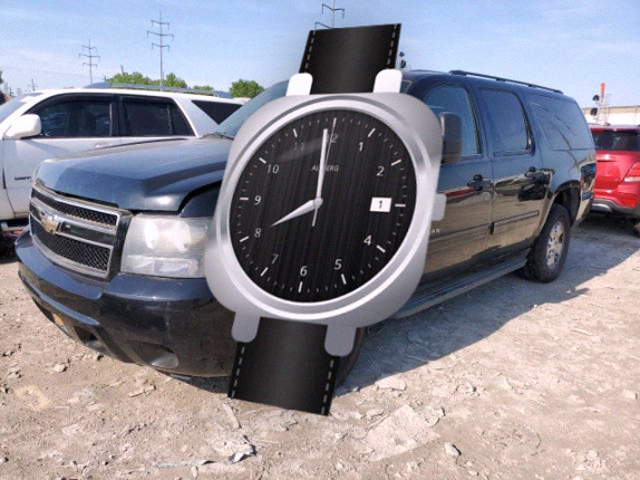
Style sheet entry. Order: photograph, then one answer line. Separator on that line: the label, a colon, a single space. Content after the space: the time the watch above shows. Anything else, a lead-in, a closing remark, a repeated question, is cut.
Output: 7:59:00
